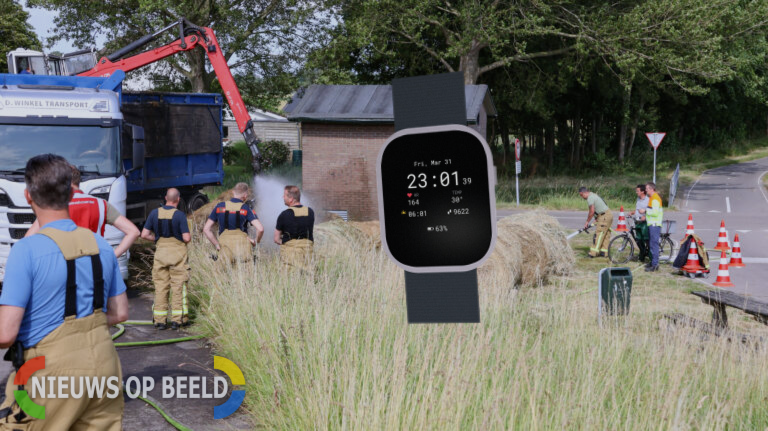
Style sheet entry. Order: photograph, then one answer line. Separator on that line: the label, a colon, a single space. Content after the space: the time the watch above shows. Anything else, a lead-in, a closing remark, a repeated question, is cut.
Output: 23:01
